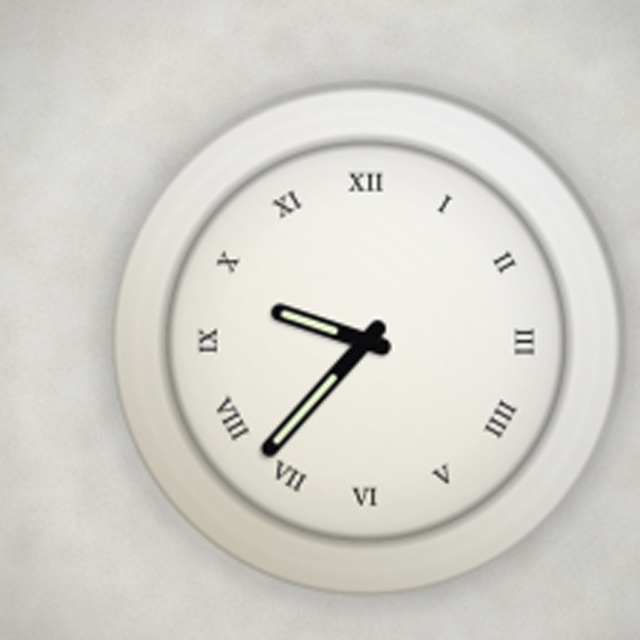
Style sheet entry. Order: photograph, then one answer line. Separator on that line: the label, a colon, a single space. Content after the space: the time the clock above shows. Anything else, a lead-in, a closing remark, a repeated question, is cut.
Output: 9:37
